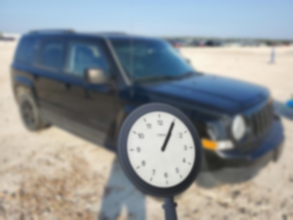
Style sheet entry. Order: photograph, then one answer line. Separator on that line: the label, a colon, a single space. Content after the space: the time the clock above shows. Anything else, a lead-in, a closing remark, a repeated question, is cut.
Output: 1:05
